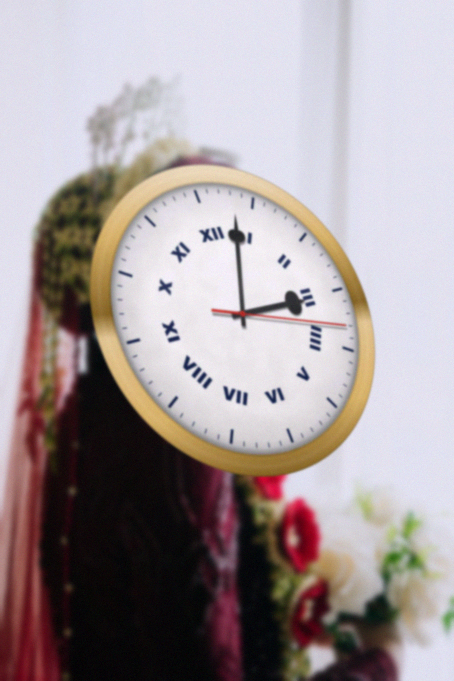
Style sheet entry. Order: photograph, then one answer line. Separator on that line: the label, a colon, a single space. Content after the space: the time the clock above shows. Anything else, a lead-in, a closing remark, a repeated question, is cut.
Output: 3:03:18
